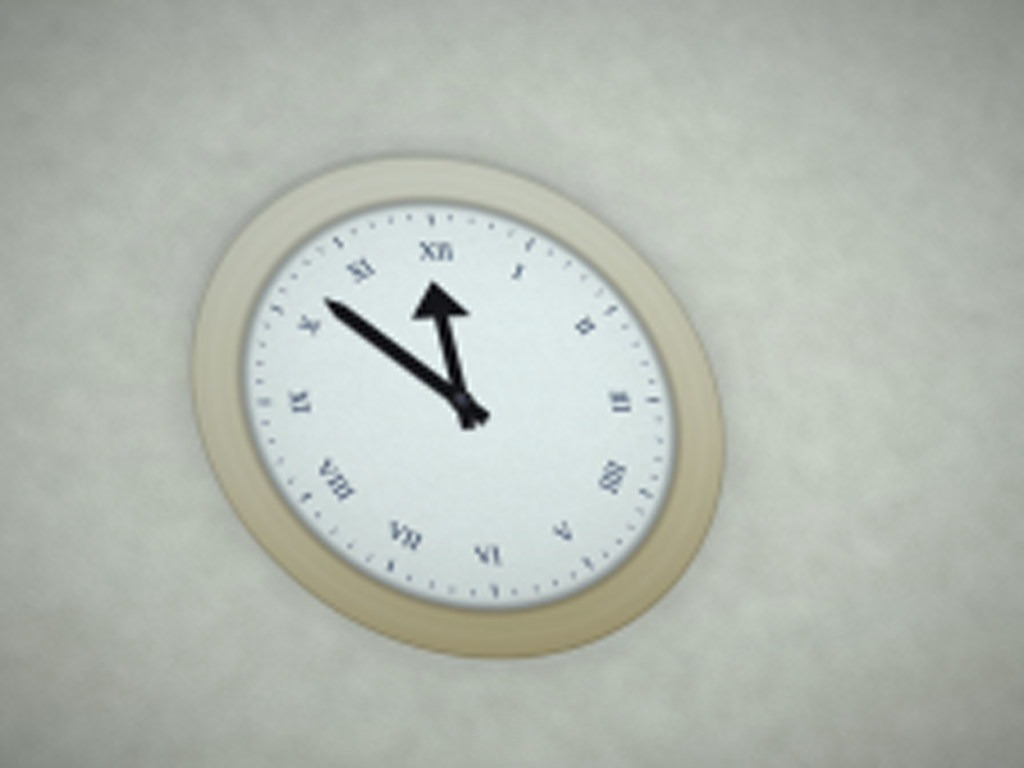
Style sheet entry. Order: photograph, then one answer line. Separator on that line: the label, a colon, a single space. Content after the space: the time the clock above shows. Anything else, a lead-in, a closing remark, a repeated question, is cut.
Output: 11:52
